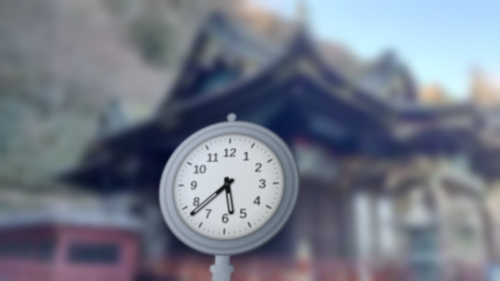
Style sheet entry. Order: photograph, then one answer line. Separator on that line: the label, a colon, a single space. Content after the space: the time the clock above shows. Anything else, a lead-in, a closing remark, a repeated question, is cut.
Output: 5:38
